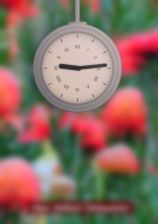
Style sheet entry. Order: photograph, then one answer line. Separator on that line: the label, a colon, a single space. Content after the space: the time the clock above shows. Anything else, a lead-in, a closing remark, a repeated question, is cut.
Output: 9:14
